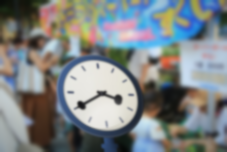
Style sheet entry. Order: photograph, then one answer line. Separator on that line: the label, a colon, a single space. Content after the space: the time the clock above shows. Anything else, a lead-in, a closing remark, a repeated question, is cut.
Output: 3:40
